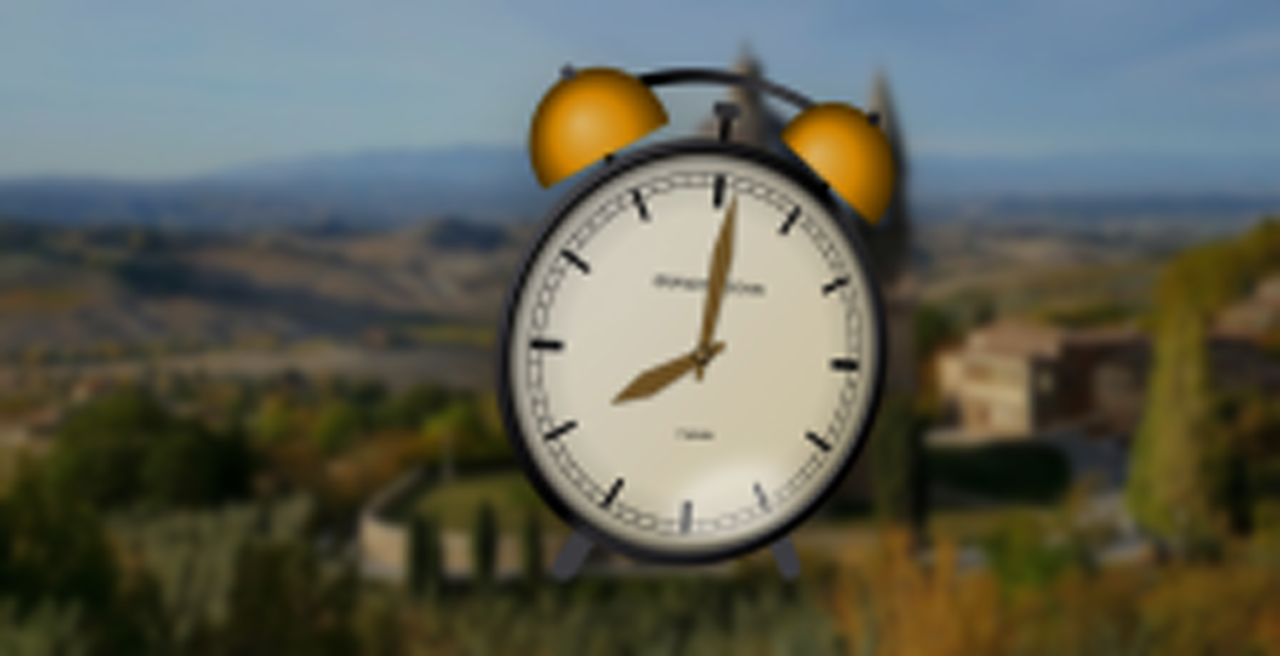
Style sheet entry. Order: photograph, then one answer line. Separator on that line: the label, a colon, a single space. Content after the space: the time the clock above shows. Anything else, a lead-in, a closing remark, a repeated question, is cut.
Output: 8:01
